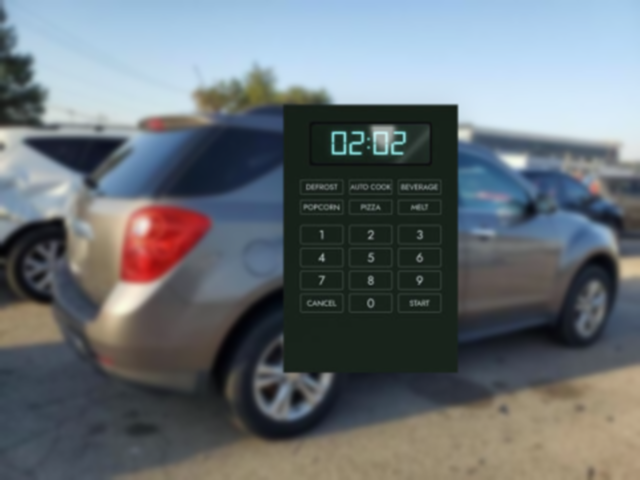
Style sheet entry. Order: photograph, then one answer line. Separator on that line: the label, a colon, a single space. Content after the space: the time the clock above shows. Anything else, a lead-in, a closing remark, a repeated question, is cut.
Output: 2:02
